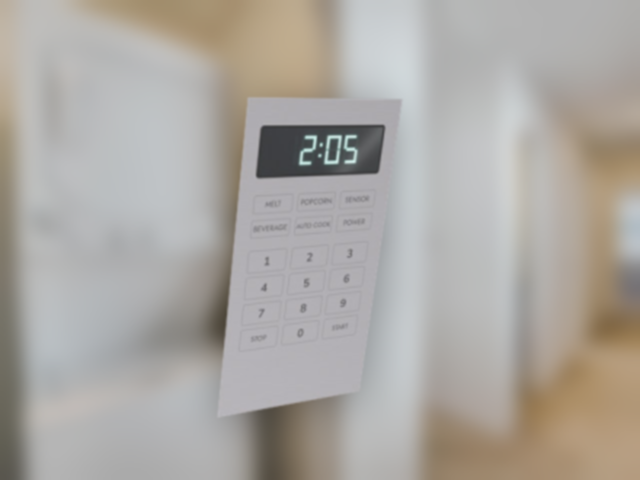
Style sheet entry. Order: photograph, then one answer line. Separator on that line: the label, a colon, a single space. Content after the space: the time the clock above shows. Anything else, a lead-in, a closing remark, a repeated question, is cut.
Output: 2:05
